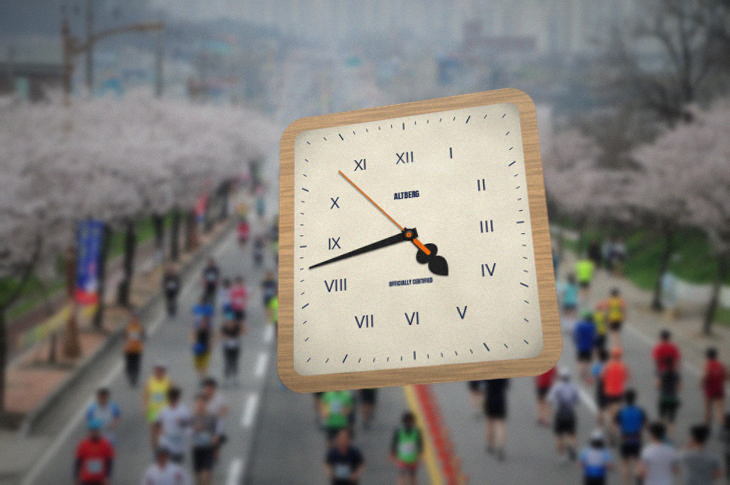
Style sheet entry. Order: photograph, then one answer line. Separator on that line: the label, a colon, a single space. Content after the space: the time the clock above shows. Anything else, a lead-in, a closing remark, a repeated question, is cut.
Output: 4:42:53
